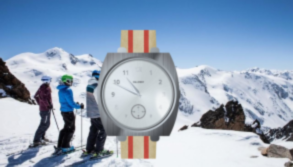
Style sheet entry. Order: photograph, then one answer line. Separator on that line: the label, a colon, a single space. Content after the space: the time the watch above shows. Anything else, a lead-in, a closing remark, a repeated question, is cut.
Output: 10:49
